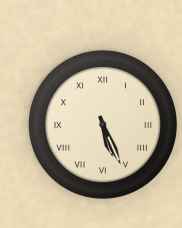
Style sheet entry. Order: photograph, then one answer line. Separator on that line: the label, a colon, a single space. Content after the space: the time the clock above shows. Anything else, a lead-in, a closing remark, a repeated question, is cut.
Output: 5:26
